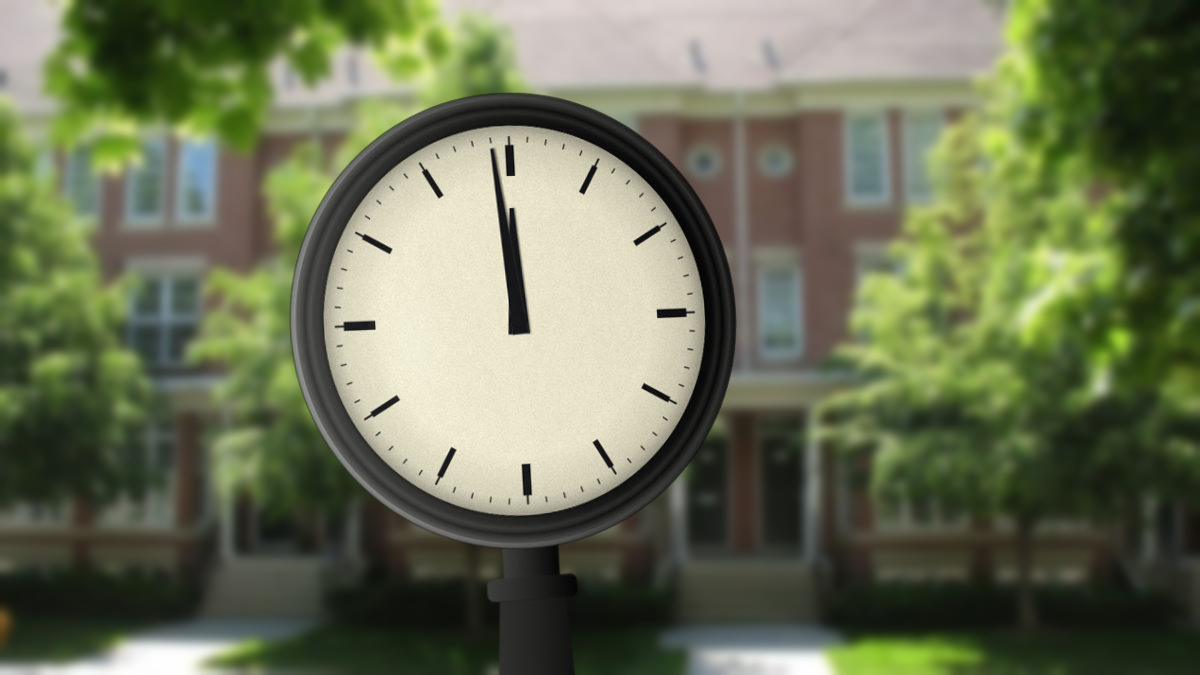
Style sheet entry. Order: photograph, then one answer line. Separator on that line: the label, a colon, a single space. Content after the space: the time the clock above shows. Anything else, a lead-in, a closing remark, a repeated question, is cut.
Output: 11:59
